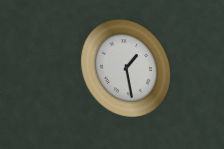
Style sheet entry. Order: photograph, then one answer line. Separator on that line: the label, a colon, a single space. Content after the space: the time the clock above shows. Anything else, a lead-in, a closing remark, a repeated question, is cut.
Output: 1:29
